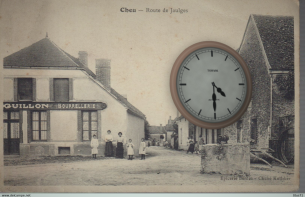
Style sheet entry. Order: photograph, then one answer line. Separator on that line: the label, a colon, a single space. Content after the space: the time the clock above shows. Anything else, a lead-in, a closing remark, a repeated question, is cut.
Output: 4:30
